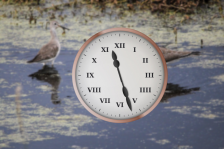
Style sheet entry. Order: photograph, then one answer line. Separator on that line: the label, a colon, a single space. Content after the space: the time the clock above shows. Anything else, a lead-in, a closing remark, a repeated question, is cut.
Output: 11:27
